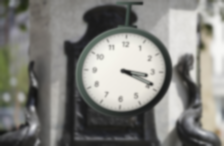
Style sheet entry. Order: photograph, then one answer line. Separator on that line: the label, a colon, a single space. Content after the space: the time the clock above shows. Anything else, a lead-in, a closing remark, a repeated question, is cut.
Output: 3:19
